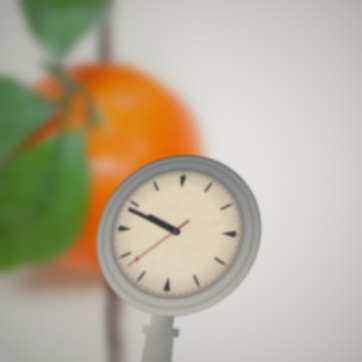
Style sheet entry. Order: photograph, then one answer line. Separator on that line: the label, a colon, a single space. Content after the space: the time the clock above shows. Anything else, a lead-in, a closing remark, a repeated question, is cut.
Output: 9:48:38
